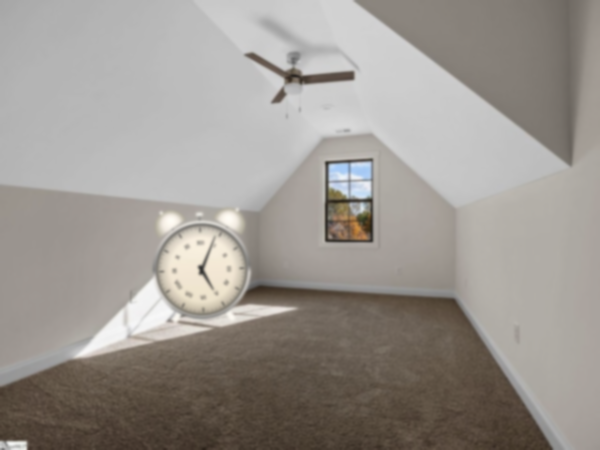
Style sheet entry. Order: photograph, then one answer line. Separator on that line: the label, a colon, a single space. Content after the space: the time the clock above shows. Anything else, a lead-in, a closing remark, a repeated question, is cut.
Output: 5:04
